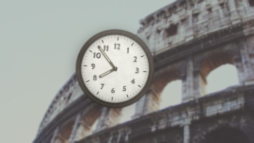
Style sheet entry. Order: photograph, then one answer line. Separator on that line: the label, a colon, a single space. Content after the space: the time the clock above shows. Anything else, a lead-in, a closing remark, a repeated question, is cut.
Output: 7:53
